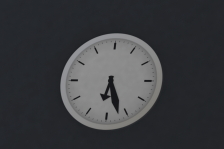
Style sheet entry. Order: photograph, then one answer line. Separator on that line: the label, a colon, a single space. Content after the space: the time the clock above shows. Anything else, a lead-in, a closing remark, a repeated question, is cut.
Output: 6:27
